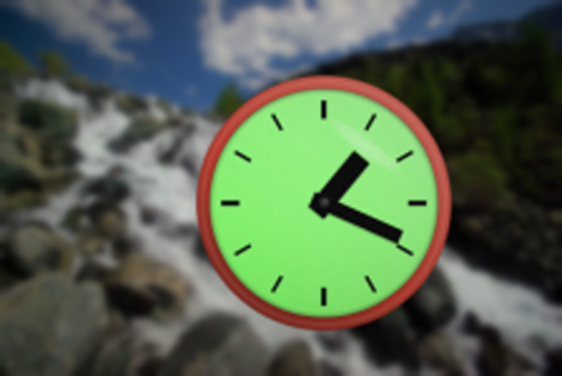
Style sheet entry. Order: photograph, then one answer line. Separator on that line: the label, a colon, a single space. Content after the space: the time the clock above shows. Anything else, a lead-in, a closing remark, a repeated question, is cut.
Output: 1:19
